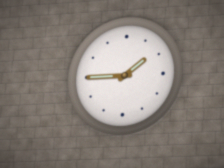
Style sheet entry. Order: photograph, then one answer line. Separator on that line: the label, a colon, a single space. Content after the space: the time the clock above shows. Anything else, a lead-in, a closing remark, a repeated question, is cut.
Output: 1:45
